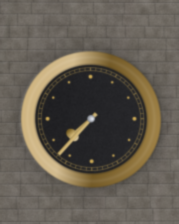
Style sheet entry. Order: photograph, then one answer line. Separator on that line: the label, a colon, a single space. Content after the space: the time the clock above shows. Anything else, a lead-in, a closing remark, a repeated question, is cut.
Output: 7:37
